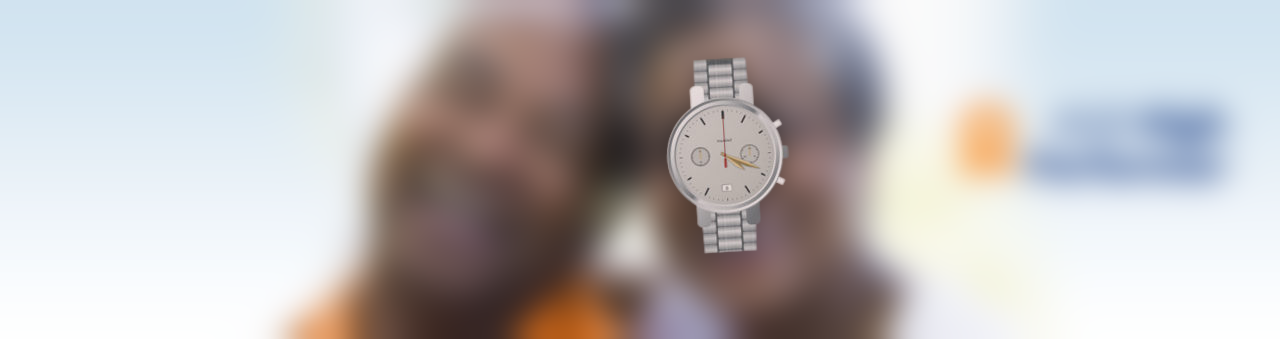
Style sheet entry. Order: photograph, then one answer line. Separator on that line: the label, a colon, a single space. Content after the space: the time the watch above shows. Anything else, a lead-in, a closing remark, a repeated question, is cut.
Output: 4:19
